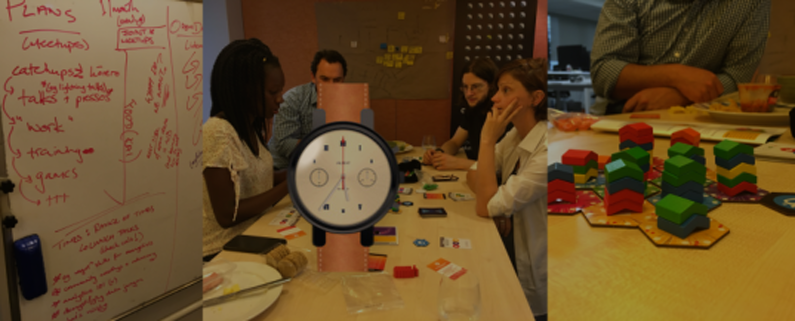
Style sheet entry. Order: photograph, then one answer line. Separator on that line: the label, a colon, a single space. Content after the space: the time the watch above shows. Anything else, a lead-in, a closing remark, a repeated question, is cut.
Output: 5:36
